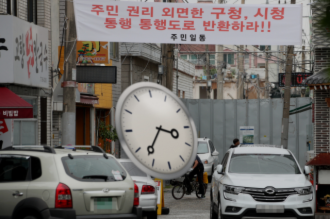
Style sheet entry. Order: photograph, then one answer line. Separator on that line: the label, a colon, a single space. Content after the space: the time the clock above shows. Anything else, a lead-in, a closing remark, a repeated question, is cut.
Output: 3:37
